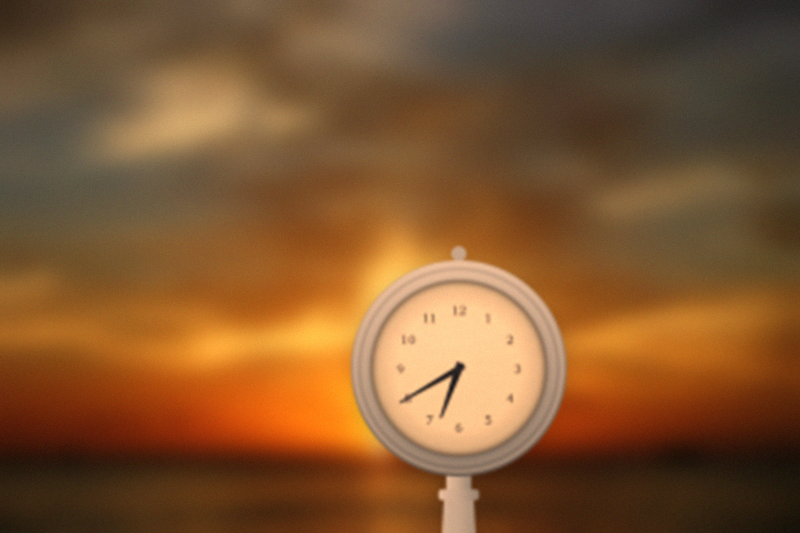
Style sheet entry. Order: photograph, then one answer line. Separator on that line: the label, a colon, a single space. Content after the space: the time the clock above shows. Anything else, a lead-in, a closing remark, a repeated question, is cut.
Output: 6:40
